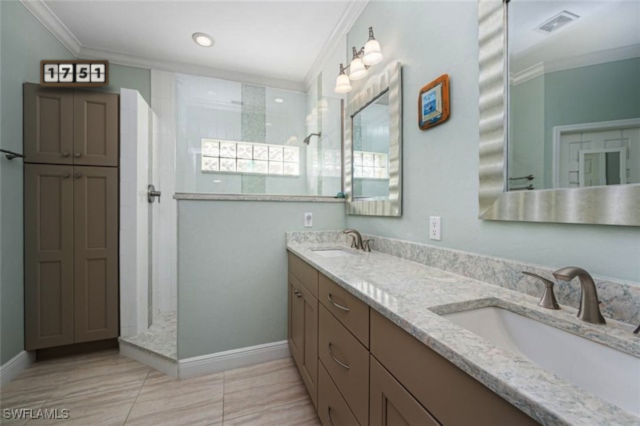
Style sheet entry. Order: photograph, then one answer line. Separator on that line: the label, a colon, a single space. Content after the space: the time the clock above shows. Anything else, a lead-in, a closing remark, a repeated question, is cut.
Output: 17:51
